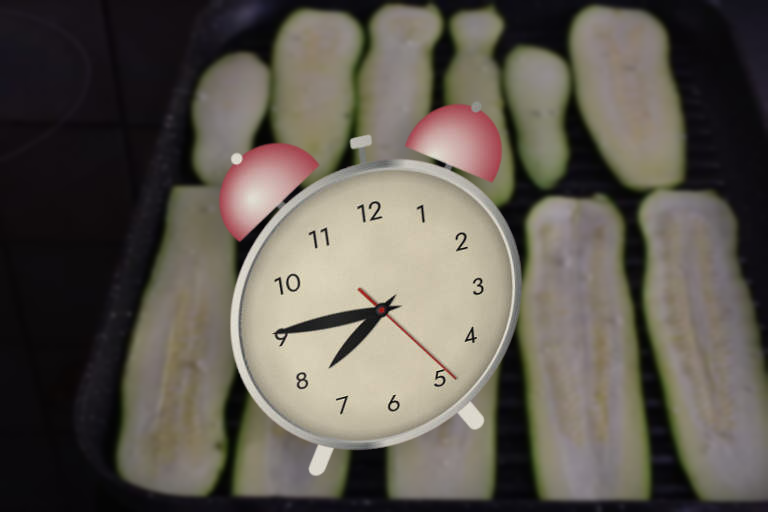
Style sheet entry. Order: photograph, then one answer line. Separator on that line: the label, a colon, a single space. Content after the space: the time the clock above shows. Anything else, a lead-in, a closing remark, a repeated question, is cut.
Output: 7:45:24
